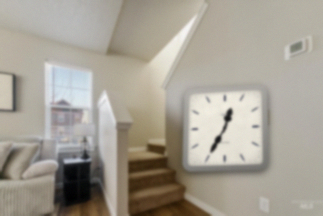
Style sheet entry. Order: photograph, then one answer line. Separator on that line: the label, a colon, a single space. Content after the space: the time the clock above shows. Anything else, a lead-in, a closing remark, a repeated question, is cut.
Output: 12:35
